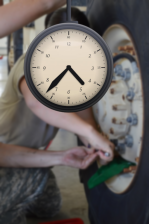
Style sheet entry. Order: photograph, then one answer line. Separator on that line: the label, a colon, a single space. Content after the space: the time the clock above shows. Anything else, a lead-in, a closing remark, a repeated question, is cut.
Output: 4:37
